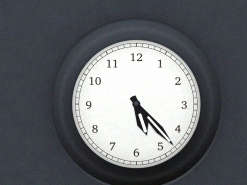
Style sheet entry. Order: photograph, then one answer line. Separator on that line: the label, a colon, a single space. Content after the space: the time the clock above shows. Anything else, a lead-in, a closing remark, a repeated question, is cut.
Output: 5:23
